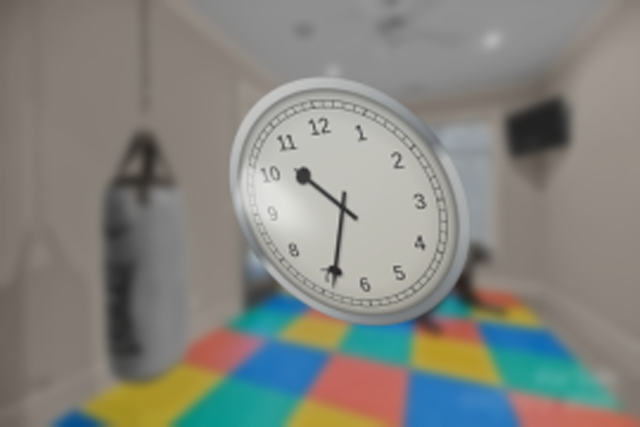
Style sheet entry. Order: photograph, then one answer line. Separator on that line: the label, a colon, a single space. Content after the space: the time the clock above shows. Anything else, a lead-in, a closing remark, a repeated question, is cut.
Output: 10:34
